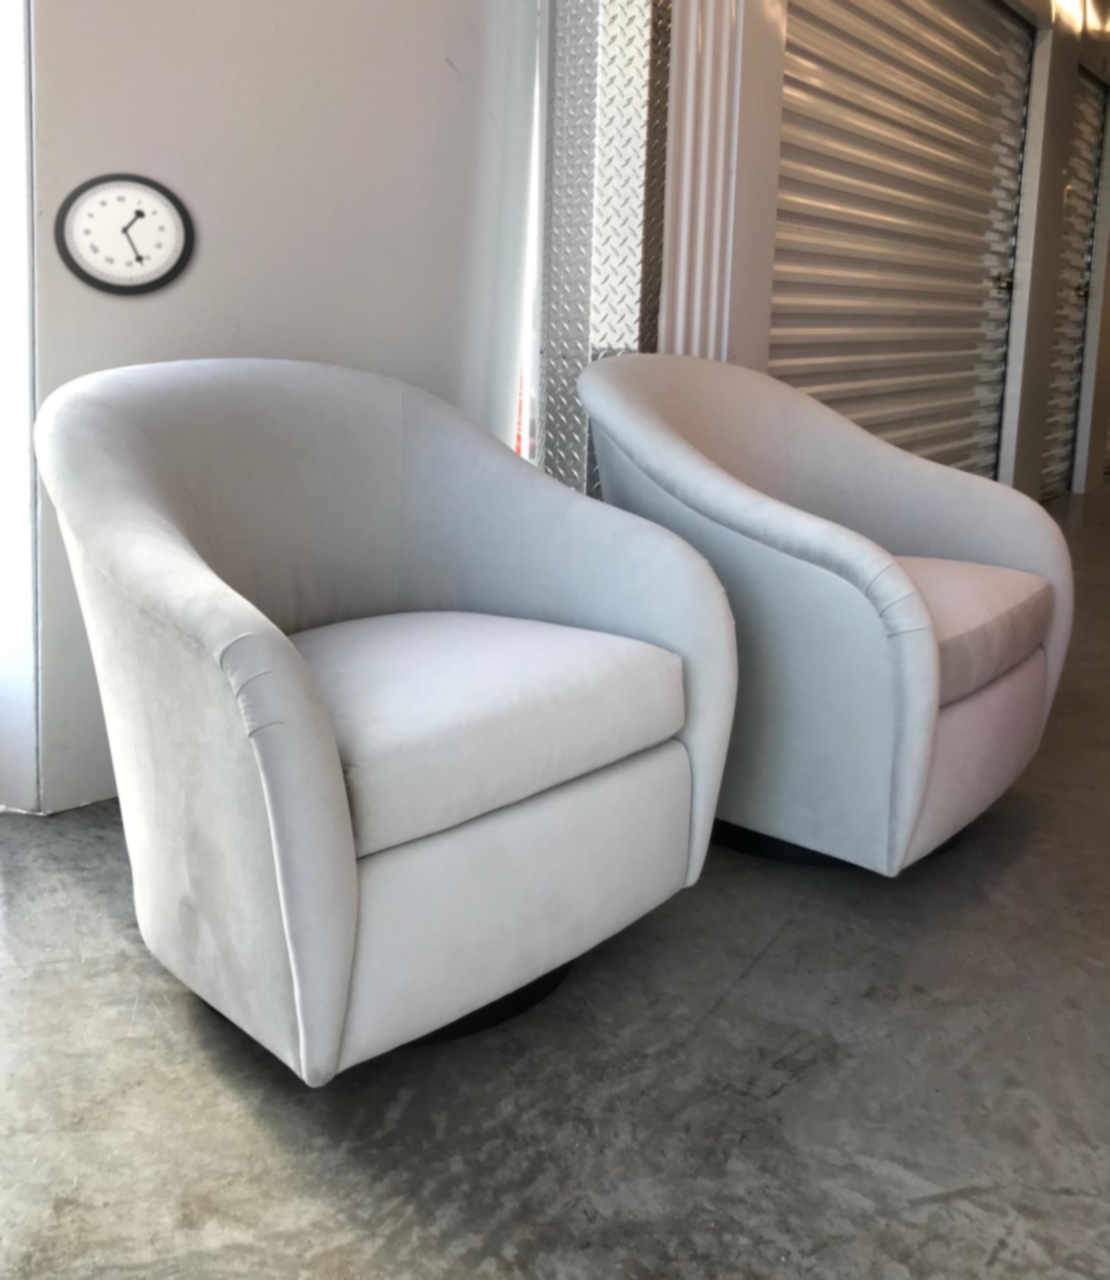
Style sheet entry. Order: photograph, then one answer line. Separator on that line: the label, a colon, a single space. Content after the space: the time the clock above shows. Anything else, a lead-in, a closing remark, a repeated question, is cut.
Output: 1:27
